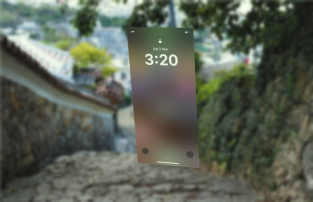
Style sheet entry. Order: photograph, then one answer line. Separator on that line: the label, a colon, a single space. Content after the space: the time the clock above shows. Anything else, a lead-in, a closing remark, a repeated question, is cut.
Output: 3:20
